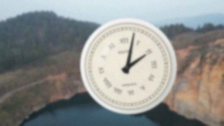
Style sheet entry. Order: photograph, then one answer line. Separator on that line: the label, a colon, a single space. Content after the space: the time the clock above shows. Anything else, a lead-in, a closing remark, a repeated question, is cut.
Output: 2:03
